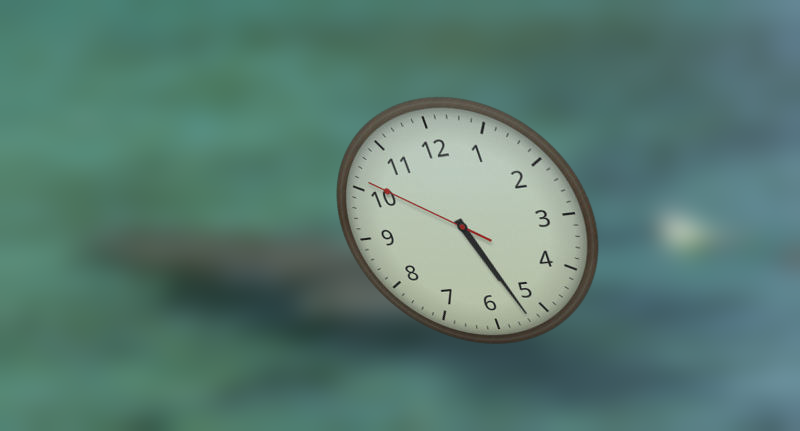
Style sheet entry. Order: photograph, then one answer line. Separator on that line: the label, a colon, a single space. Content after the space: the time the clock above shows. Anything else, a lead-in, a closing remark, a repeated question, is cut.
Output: 5:26:51
